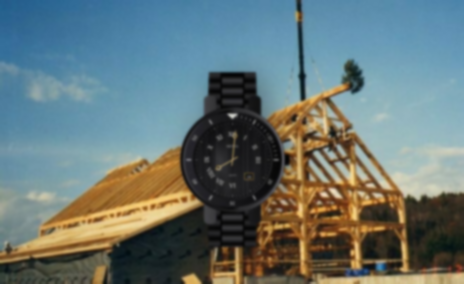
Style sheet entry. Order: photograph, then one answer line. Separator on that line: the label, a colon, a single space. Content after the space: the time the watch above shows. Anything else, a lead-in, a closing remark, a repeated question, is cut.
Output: 8:01
